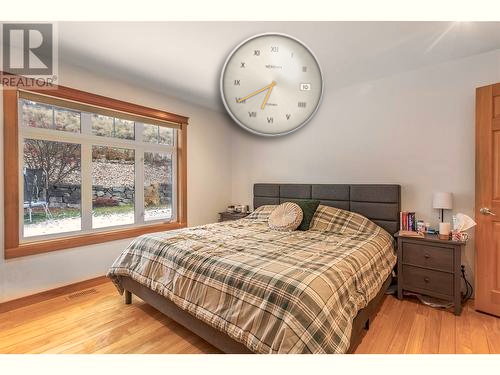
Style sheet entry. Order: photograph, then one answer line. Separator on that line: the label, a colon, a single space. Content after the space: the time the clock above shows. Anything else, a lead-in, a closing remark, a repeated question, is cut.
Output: 6:40
